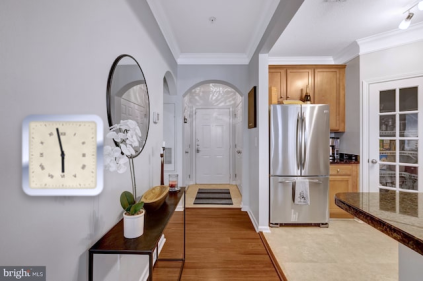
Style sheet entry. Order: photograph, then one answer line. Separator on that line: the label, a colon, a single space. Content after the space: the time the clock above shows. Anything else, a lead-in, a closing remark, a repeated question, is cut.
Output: 5:58
